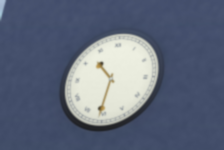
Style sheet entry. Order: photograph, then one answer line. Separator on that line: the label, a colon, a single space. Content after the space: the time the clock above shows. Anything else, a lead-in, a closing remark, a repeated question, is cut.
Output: 10:31
